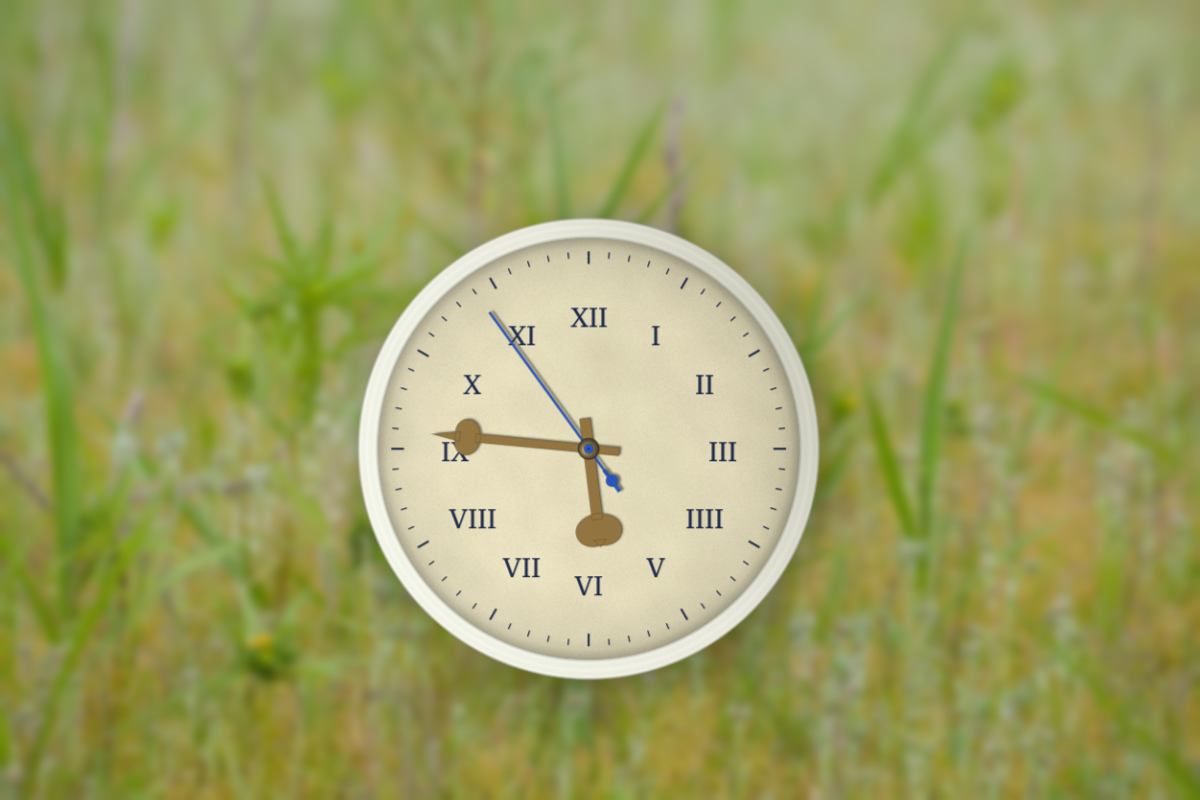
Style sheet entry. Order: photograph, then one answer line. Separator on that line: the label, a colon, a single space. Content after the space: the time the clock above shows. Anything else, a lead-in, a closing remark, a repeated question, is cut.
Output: 5:45:54
